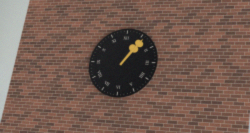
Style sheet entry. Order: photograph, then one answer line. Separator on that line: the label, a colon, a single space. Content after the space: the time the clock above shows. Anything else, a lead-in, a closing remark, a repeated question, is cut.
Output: 1:06
